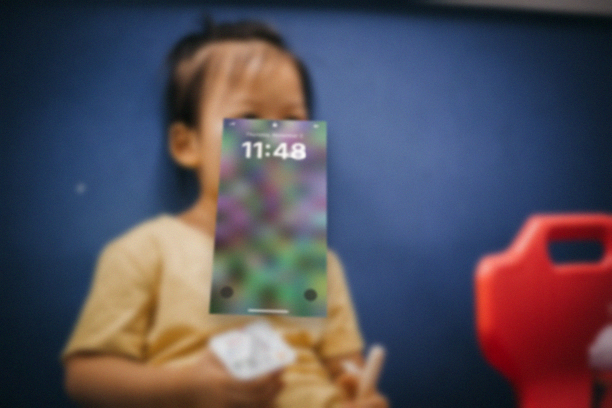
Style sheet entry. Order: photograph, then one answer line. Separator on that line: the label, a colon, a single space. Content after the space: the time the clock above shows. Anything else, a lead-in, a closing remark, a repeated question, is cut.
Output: 11:48
